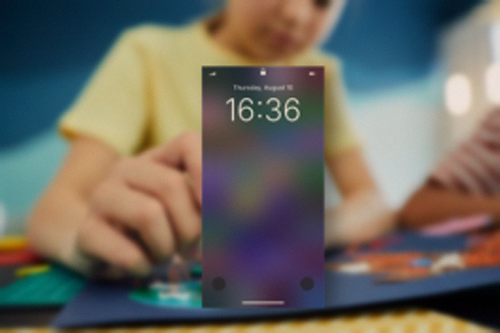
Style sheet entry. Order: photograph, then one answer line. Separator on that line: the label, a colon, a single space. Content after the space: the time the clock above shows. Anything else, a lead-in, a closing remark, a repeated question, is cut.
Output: 16:36
